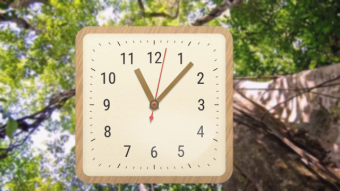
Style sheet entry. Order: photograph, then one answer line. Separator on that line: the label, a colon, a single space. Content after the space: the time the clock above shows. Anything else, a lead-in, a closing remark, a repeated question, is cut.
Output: 11:07:02
